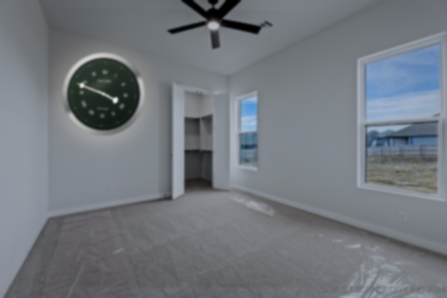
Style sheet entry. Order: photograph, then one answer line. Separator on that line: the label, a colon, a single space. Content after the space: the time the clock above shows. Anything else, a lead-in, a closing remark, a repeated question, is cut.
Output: 3:48
